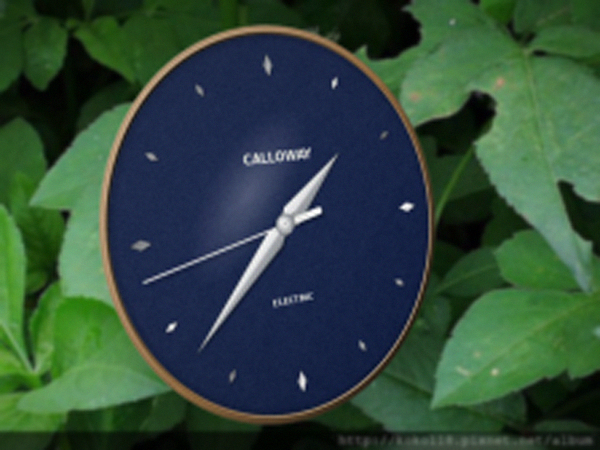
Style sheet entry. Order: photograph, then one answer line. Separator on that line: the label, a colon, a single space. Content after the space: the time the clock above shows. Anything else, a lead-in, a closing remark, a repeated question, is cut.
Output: 1:37:43
